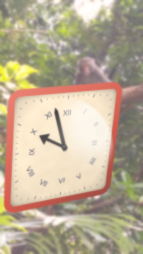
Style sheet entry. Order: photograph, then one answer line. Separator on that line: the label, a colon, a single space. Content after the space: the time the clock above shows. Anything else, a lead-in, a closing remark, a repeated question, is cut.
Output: 9:57
